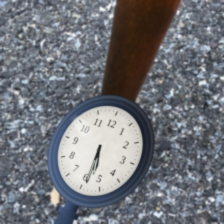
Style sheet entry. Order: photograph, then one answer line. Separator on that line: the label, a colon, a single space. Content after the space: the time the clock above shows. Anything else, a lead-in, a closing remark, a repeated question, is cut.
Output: 5:29
